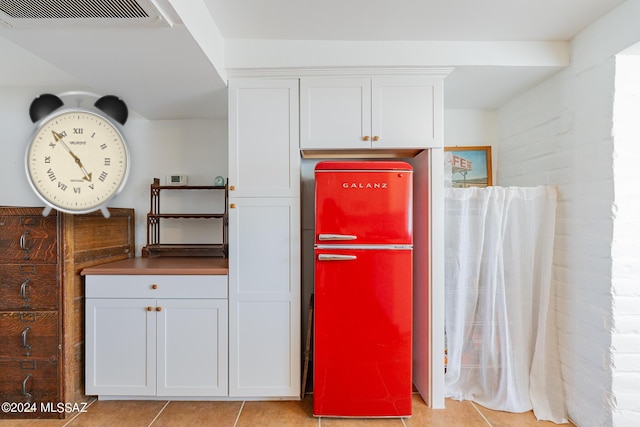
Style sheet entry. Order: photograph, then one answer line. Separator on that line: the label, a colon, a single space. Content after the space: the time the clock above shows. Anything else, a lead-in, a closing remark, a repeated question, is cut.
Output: 4:53
